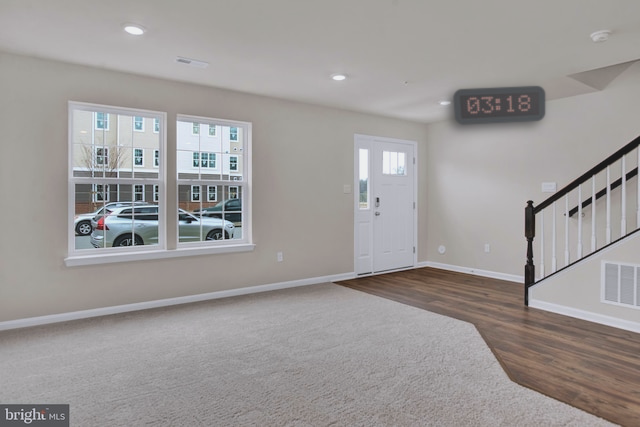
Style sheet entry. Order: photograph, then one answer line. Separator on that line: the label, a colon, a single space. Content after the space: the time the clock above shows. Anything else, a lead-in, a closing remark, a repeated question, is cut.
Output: 3:18
